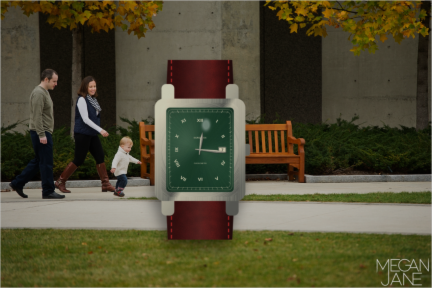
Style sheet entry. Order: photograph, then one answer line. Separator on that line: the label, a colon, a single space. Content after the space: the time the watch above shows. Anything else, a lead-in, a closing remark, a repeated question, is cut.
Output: 12:16
